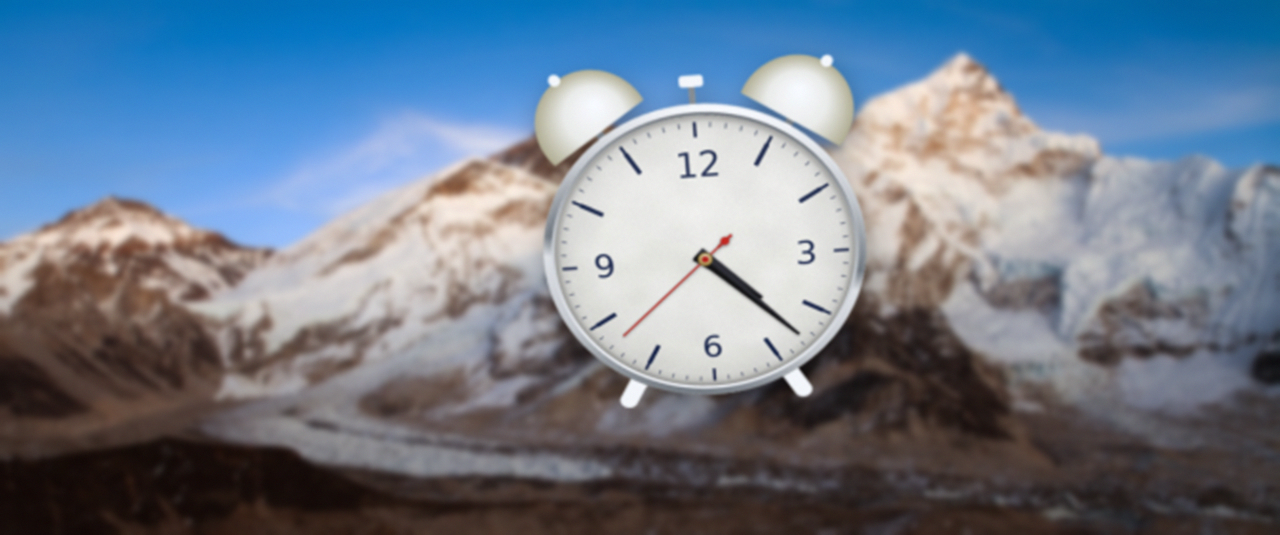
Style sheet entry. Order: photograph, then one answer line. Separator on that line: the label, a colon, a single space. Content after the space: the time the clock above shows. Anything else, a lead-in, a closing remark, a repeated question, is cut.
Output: 4:22:38
